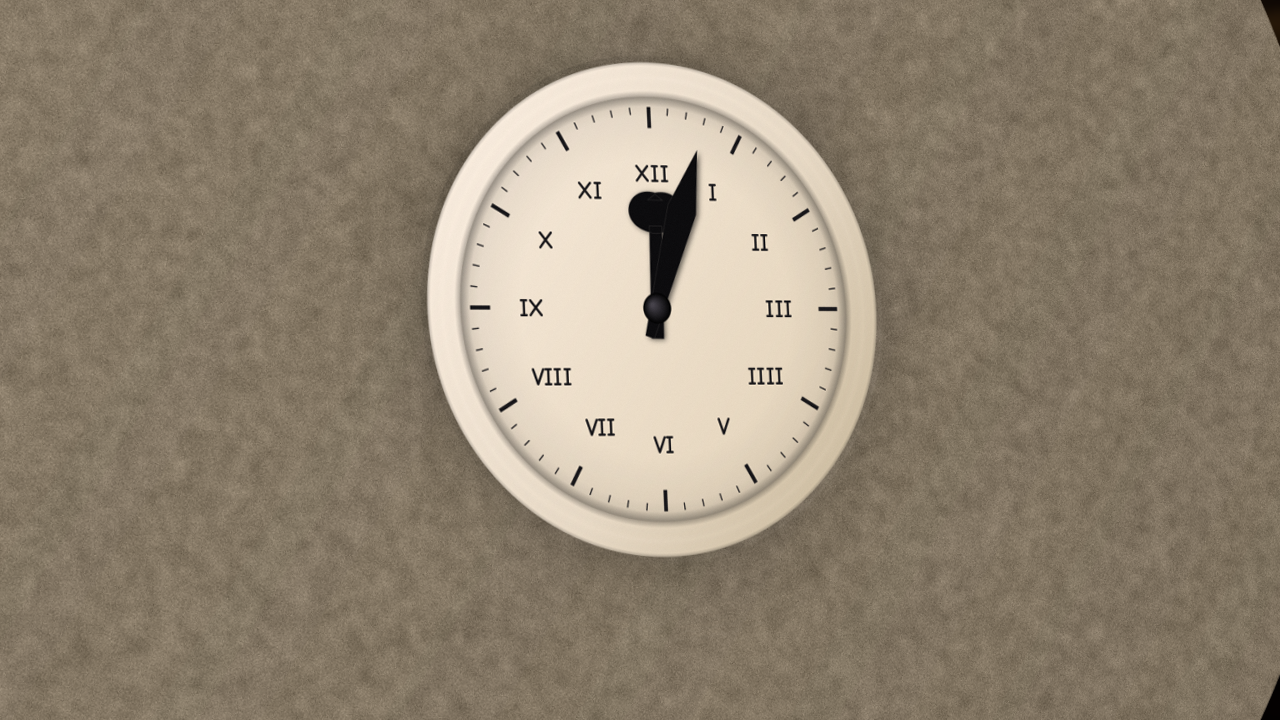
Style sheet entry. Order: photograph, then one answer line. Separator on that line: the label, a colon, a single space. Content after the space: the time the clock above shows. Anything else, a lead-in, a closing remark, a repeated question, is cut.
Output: 12:03
